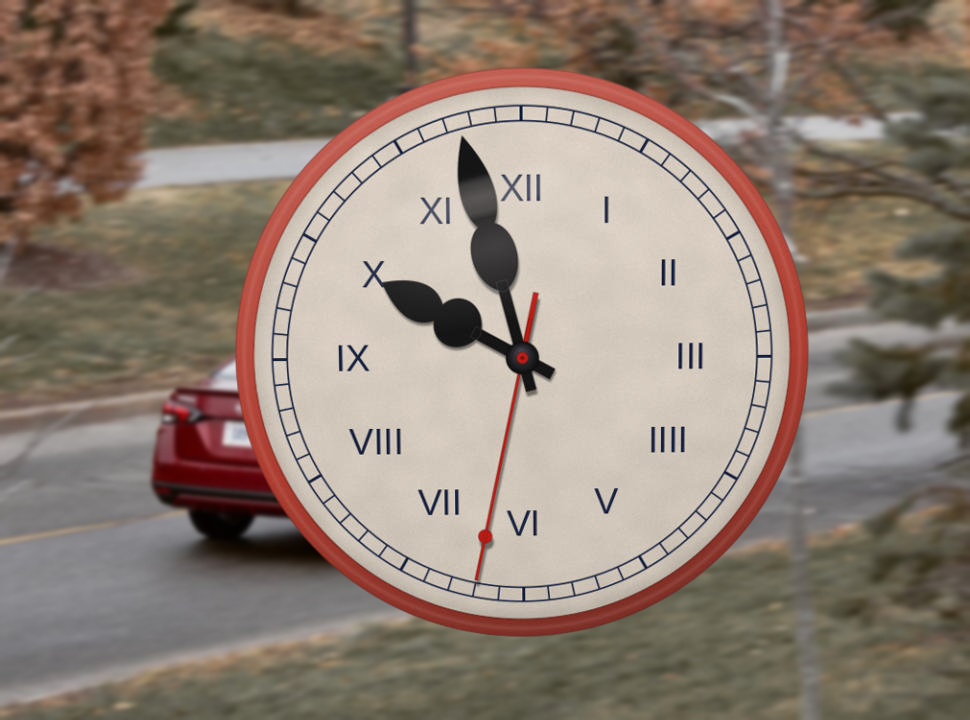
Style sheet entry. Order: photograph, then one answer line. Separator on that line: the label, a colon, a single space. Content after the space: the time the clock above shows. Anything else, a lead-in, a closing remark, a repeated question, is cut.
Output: 9:57:32
